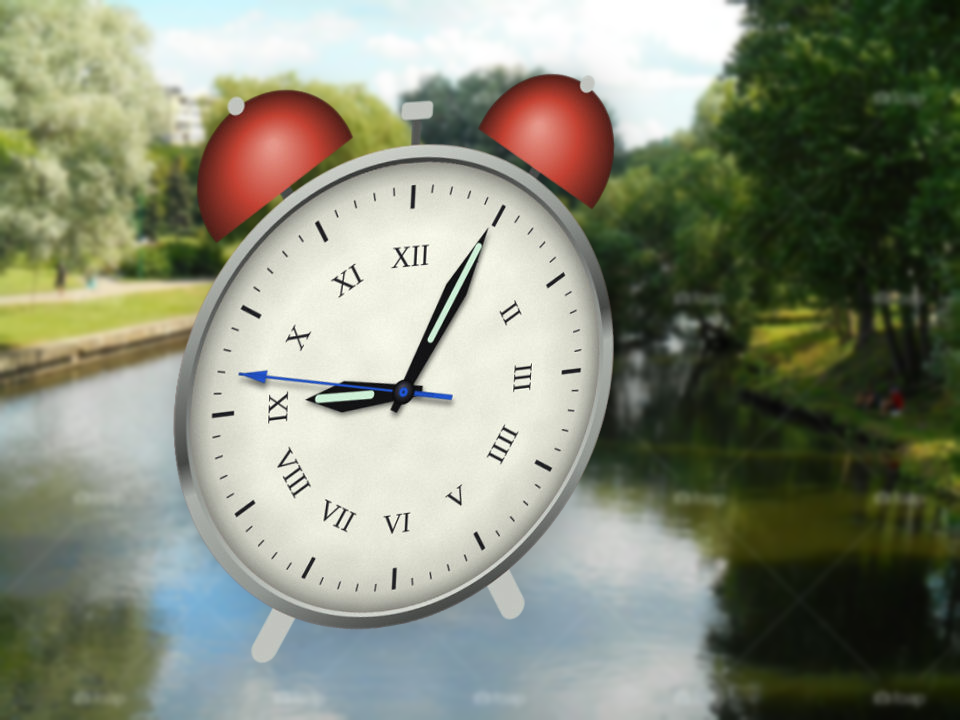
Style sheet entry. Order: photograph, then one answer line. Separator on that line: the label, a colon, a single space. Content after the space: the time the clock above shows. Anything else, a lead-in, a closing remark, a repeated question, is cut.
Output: 9:04:47
